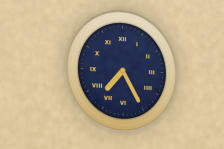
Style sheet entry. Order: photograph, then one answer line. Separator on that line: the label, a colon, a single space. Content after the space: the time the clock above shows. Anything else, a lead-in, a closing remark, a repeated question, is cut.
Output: 7:25
